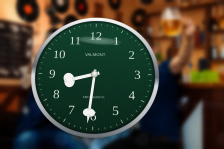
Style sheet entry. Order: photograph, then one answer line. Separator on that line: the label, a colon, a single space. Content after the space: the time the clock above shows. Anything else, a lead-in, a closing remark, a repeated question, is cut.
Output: 8:31
